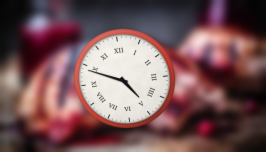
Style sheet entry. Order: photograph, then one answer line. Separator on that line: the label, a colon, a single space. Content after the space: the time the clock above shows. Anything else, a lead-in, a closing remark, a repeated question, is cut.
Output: 4:49
